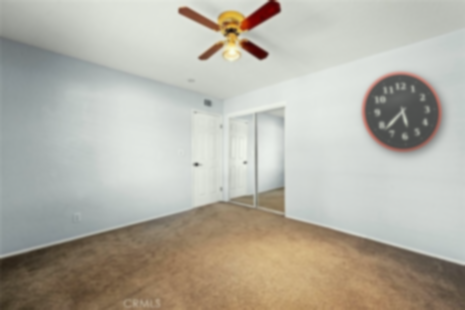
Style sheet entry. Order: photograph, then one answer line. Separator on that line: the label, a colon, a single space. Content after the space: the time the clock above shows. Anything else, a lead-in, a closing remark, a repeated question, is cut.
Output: 5:38
